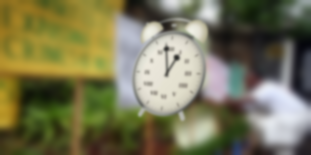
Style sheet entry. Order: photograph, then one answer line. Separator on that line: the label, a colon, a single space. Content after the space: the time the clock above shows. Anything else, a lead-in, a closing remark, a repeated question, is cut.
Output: 12:58
